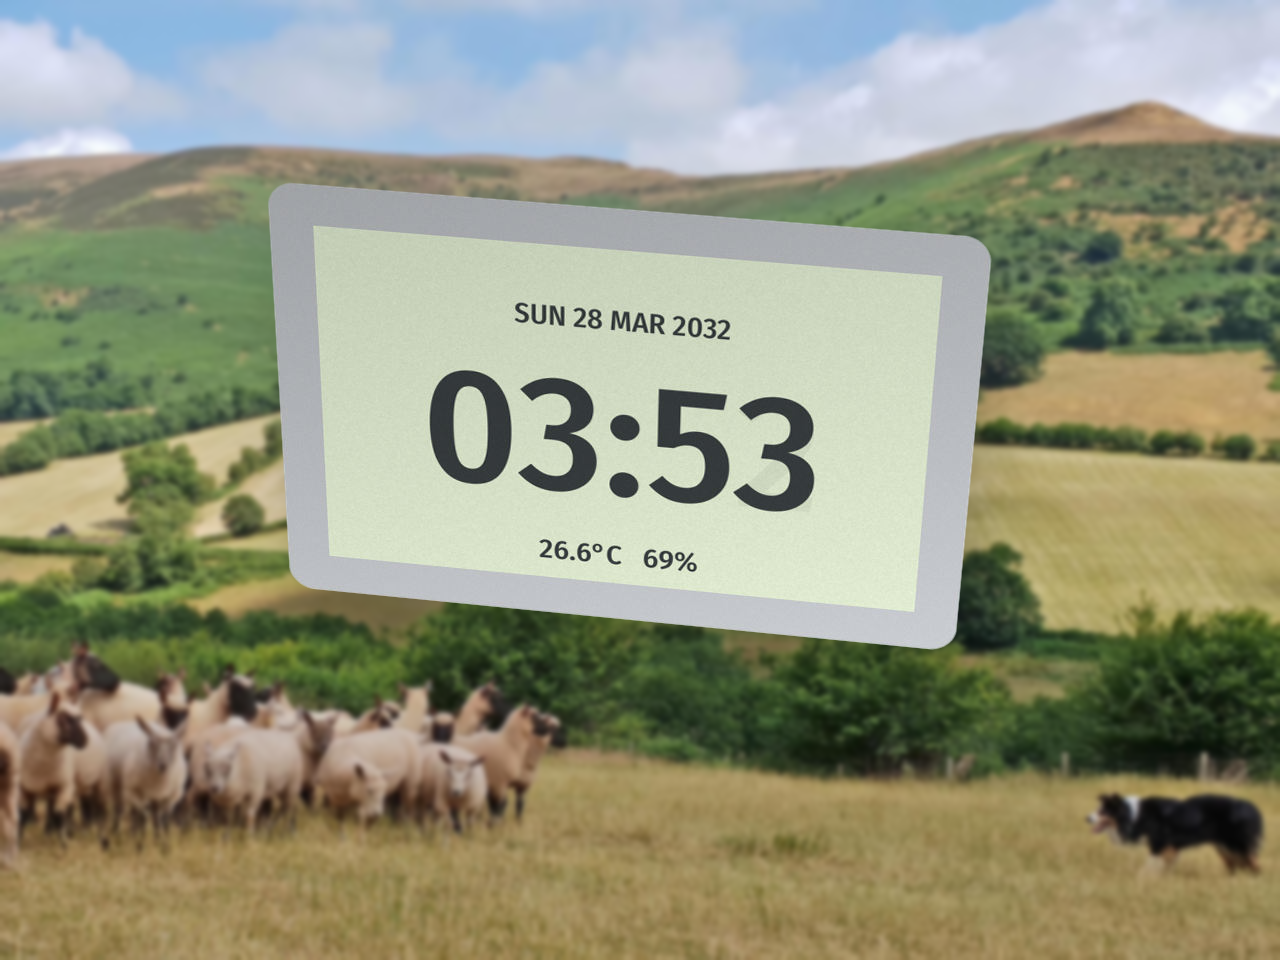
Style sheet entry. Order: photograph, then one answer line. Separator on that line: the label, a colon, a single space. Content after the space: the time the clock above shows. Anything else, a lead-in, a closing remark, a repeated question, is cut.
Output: 3:53
